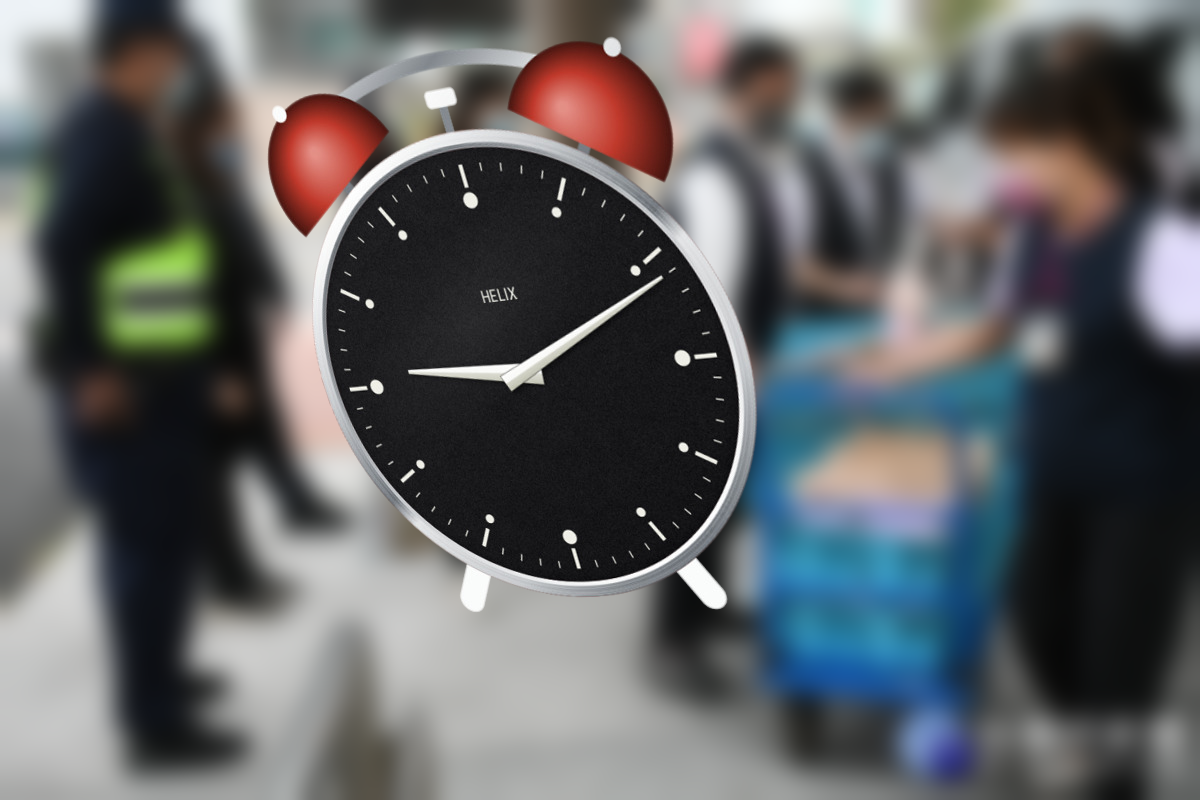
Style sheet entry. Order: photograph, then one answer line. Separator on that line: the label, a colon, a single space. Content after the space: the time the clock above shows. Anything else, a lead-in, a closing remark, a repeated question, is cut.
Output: 9:11
